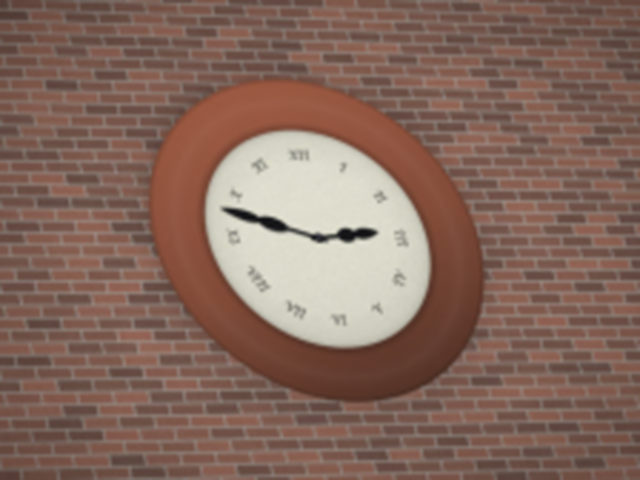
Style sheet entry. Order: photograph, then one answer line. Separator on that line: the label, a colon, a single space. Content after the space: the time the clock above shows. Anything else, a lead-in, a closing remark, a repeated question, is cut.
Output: 2:48
